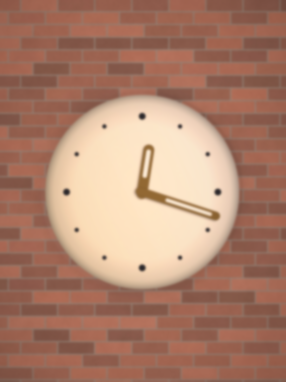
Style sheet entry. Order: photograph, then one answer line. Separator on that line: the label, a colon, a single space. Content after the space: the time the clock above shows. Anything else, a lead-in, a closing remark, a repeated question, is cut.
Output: 12:18
